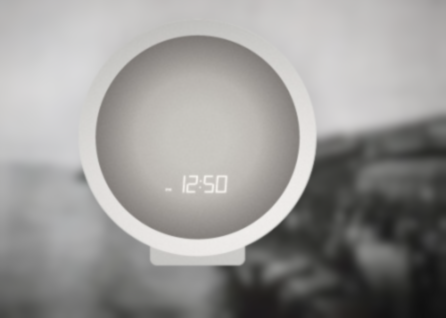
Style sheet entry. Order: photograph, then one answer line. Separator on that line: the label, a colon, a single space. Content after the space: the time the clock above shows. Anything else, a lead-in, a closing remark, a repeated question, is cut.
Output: 12:50
